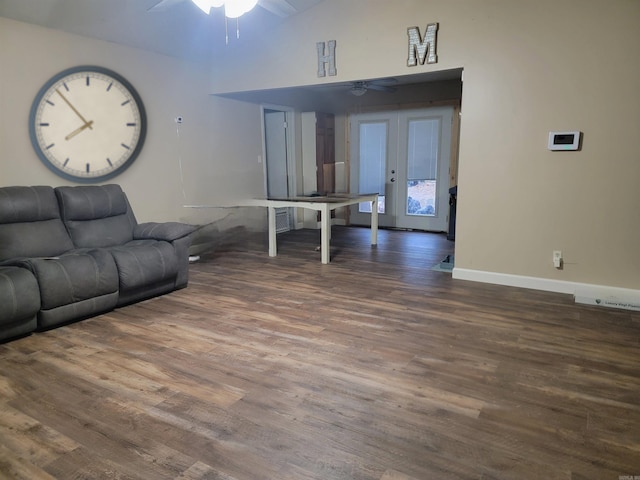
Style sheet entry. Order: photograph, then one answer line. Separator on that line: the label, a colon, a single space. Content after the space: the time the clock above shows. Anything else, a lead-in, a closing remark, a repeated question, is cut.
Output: 7:53
